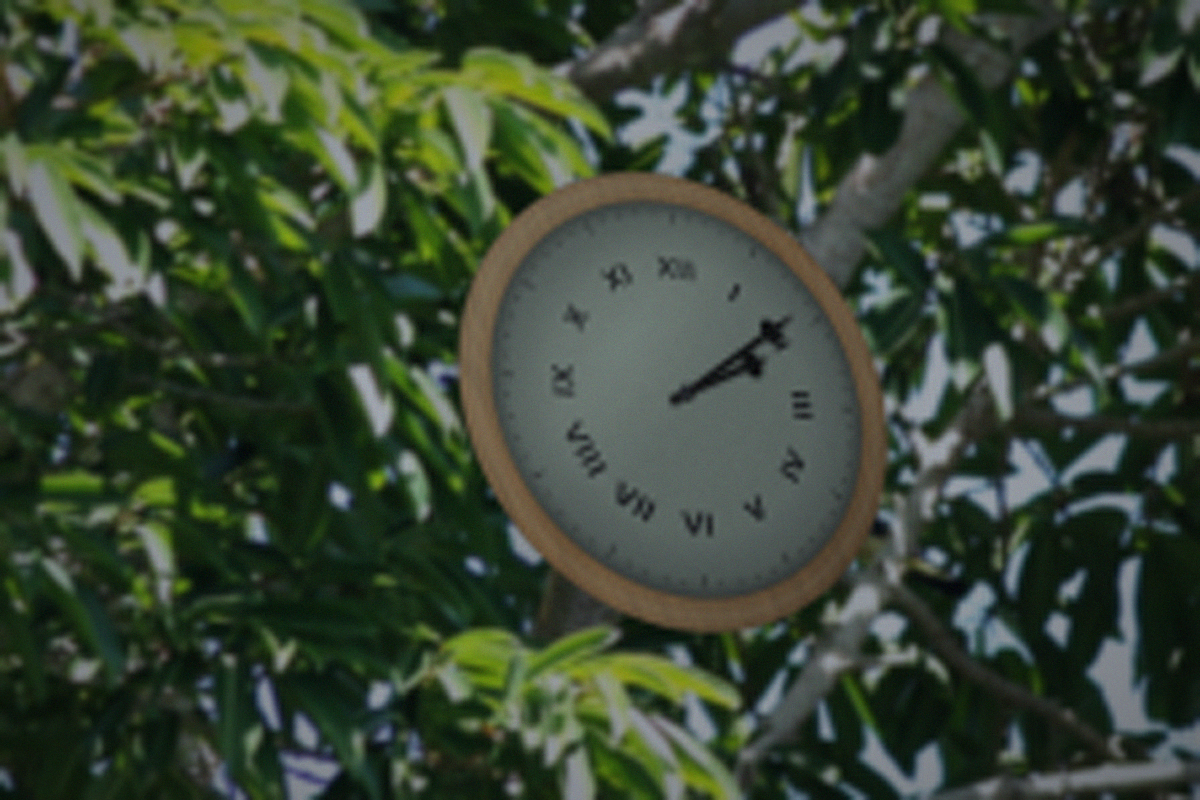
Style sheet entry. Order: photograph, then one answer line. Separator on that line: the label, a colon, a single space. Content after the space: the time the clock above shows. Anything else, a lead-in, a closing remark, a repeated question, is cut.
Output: 2:09
